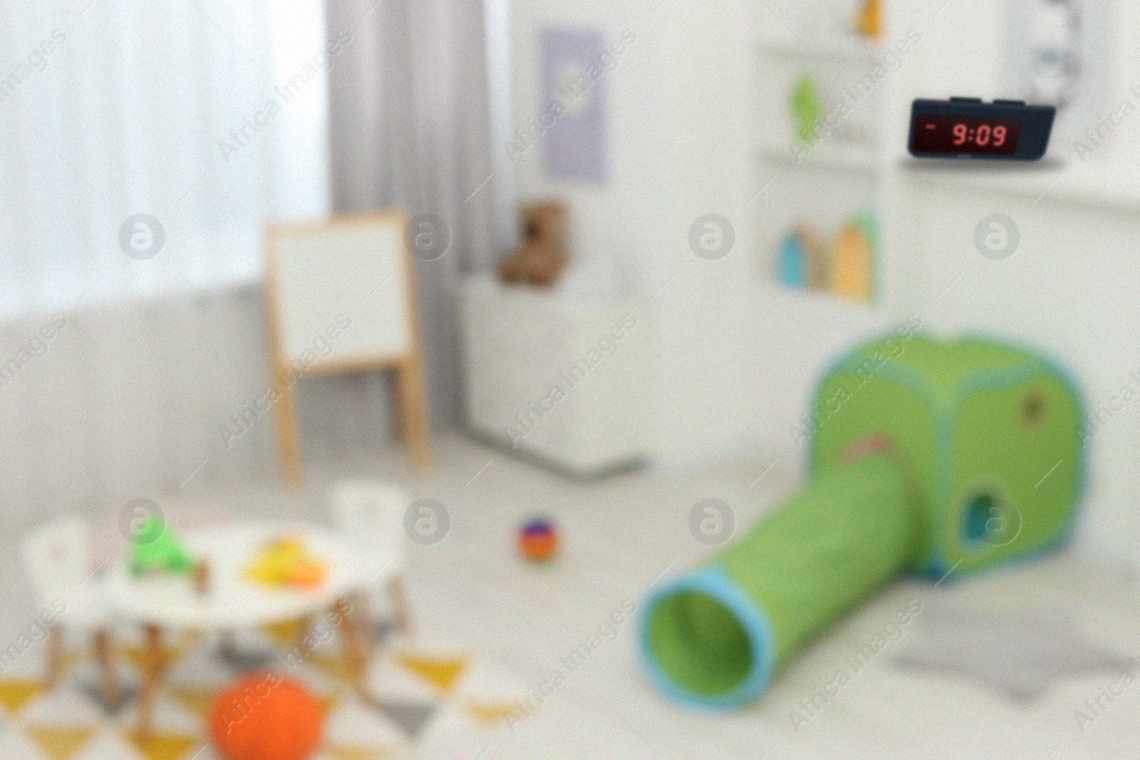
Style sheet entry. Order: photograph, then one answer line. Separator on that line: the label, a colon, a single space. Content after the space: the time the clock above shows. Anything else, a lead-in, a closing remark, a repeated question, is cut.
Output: 9:09
